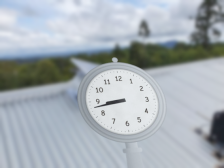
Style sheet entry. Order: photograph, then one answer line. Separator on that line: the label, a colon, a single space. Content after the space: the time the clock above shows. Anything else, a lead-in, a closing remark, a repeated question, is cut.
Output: 8:43
